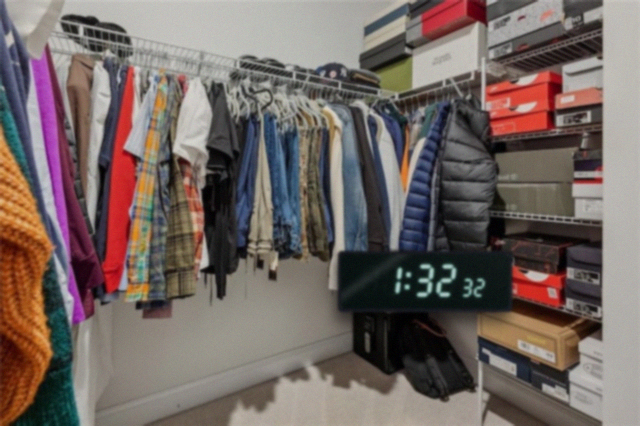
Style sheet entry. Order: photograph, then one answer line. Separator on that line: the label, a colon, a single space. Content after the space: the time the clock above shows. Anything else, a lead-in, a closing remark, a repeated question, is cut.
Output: 1:32:32
